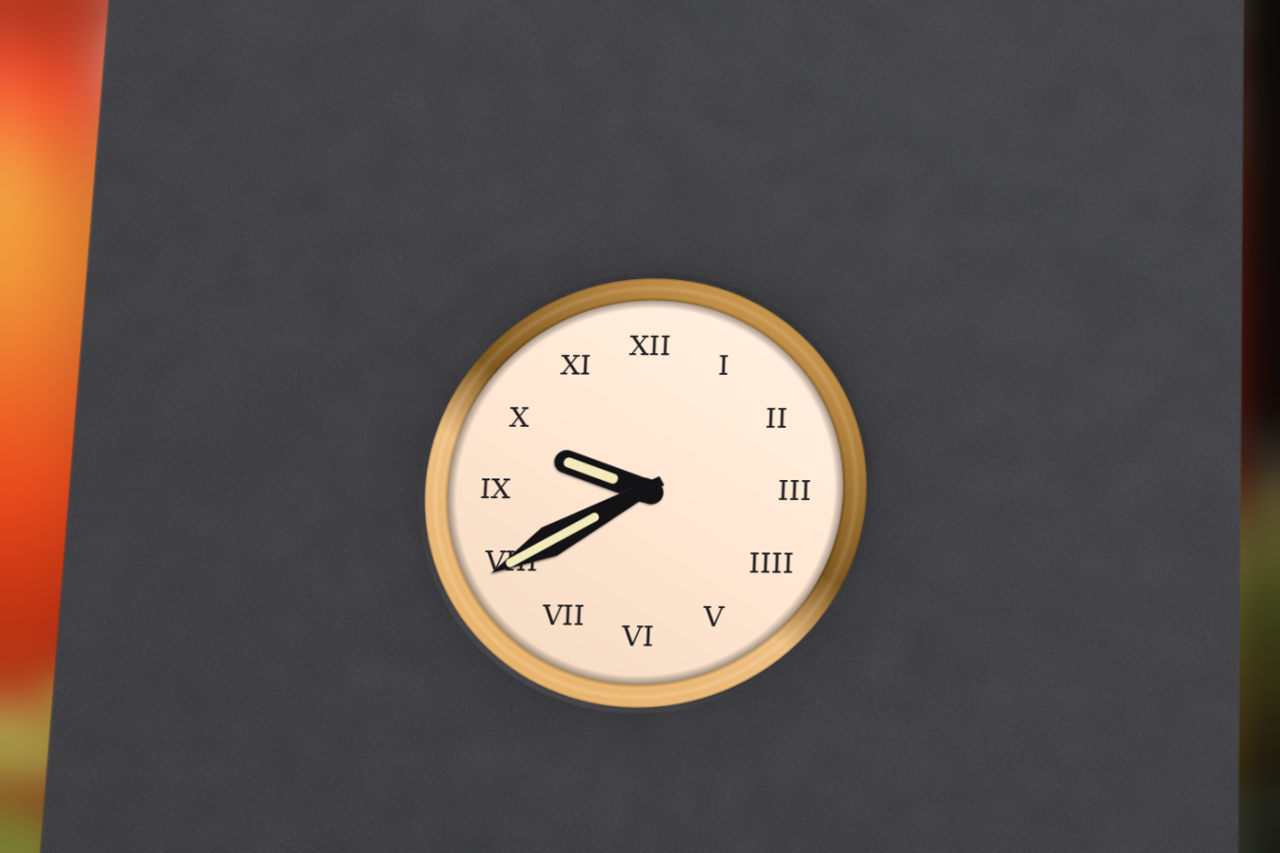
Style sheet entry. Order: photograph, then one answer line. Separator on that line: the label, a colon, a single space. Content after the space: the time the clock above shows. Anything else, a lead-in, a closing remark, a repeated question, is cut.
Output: 9:40
